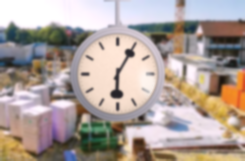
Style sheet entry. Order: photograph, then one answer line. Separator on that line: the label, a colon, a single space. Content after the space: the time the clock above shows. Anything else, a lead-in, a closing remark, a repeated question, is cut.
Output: 6:05
